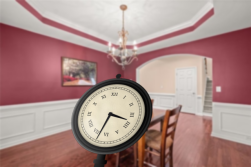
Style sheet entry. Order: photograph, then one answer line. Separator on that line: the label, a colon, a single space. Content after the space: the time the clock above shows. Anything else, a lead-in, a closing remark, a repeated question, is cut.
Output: 3:33
